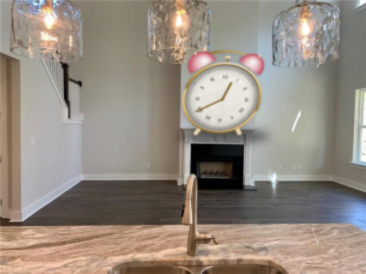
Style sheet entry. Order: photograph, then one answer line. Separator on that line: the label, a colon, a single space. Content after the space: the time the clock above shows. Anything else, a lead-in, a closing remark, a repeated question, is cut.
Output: 12:40
